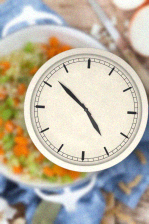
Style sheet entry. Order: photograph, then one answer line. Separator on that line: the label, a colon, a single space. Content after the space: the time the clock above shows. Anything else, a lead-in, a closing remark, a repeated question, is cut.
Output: 4:52
